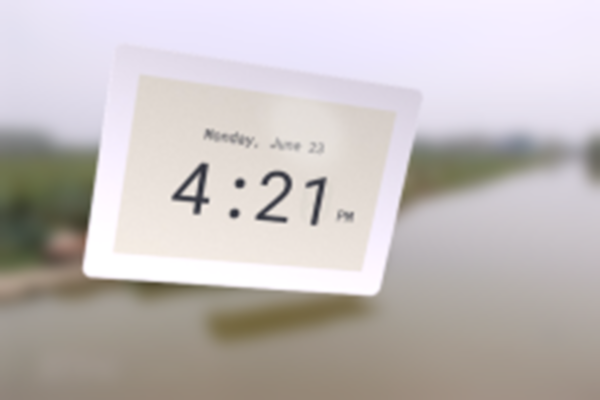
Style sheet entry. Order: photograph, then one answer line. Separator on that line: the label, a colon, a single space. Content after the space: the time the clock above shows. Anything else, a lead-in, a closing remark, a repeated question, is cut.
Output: 4:21
